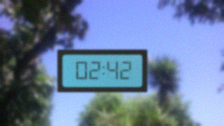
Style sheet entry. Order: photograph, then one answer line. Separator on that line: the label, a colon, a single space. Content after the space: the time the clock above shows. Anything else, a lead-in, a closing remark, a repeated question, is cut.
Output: 2:42
